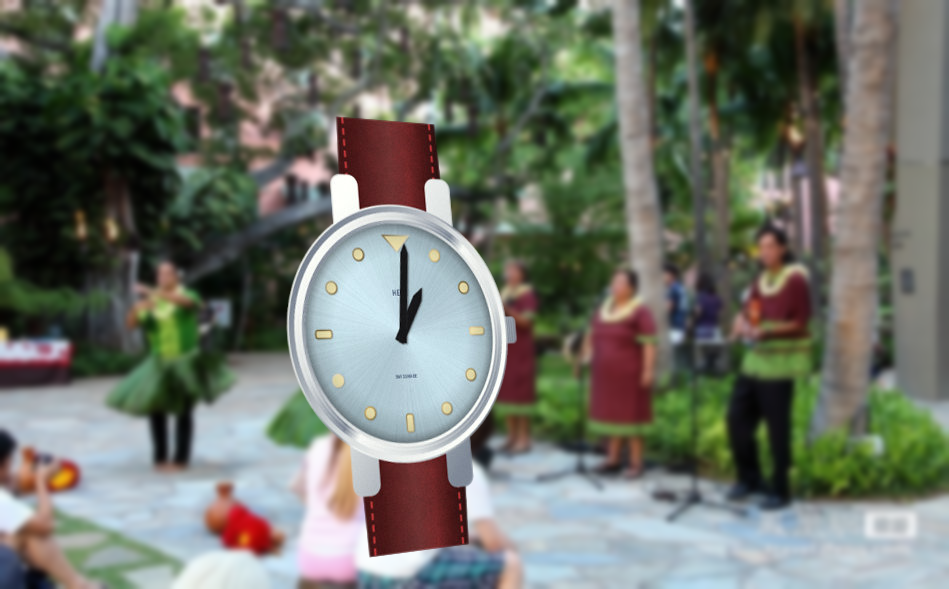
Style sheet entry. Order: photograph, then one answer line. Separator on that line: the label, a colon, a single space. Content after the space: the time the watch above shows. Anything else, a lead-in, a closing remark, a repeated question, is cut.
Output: 1:01
